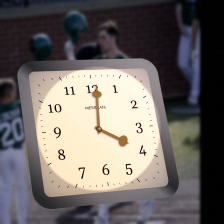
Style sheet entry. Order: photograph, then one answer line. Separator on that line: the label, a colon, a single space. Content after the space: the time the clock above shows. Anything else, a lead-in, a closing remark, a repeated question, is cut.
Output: 4:01
